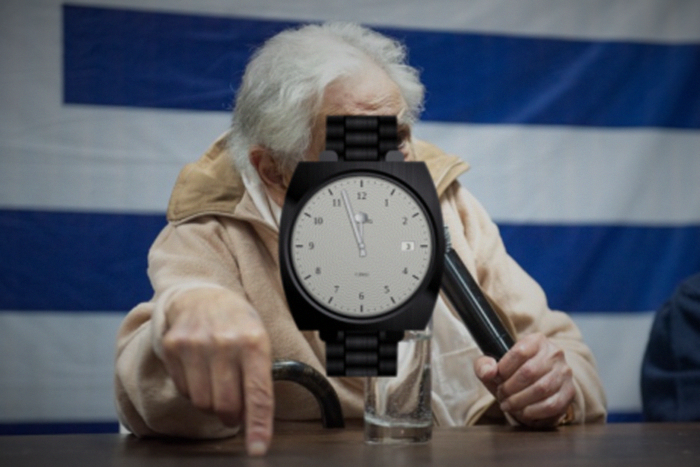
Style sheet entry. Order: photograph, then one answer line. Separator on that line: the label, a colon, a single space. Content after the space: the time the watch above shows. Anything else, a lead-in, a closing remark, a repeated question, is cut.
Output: 11:57
